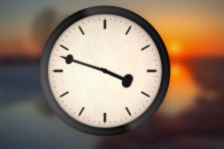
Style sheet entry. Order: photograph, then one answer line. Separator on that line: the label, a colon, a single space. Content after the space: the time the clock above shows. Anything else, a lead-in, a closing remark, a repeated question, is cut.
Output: 3:48
